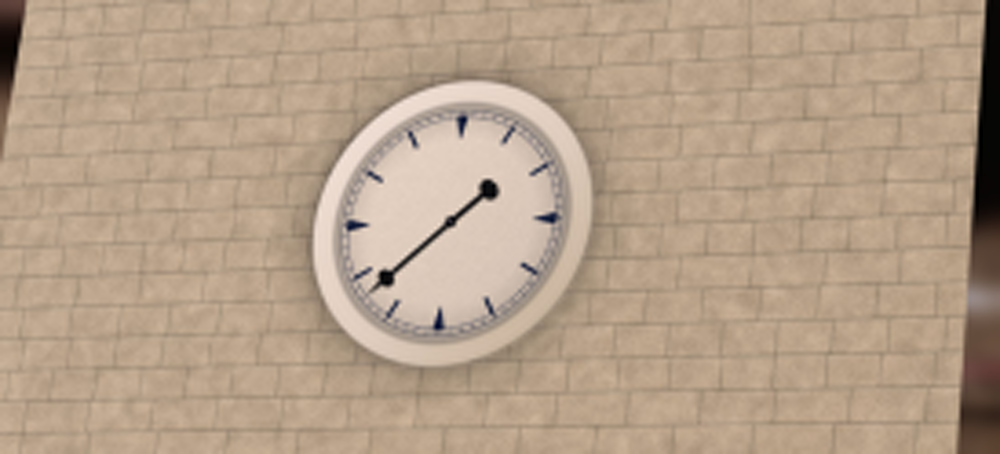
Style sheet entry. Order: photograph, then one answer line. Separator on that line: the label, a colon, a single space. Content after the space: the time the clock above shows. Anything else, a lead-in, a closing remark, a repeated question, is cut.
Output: 1:38
